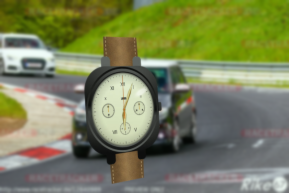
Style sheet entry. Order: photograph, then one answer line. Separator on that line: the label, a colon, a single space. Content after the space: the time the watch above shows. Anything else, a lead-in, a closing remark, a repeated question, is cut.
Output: 6:04
